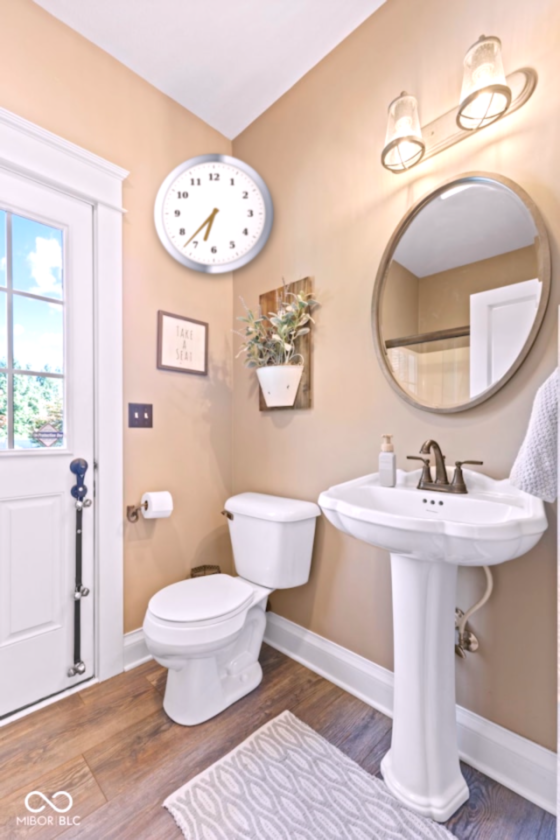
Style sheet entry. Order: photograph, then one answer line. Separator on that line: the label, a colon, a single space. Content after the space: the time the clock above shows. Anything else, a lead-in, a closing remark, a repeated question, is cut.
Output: 6:37
